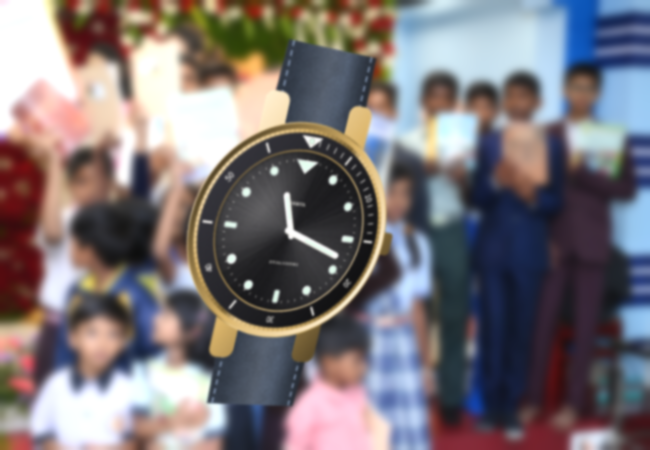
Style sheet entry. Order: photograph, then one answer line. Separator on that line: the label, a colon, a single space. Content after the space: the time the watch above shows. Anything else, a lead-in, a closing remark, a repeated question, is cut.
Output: 11:18
